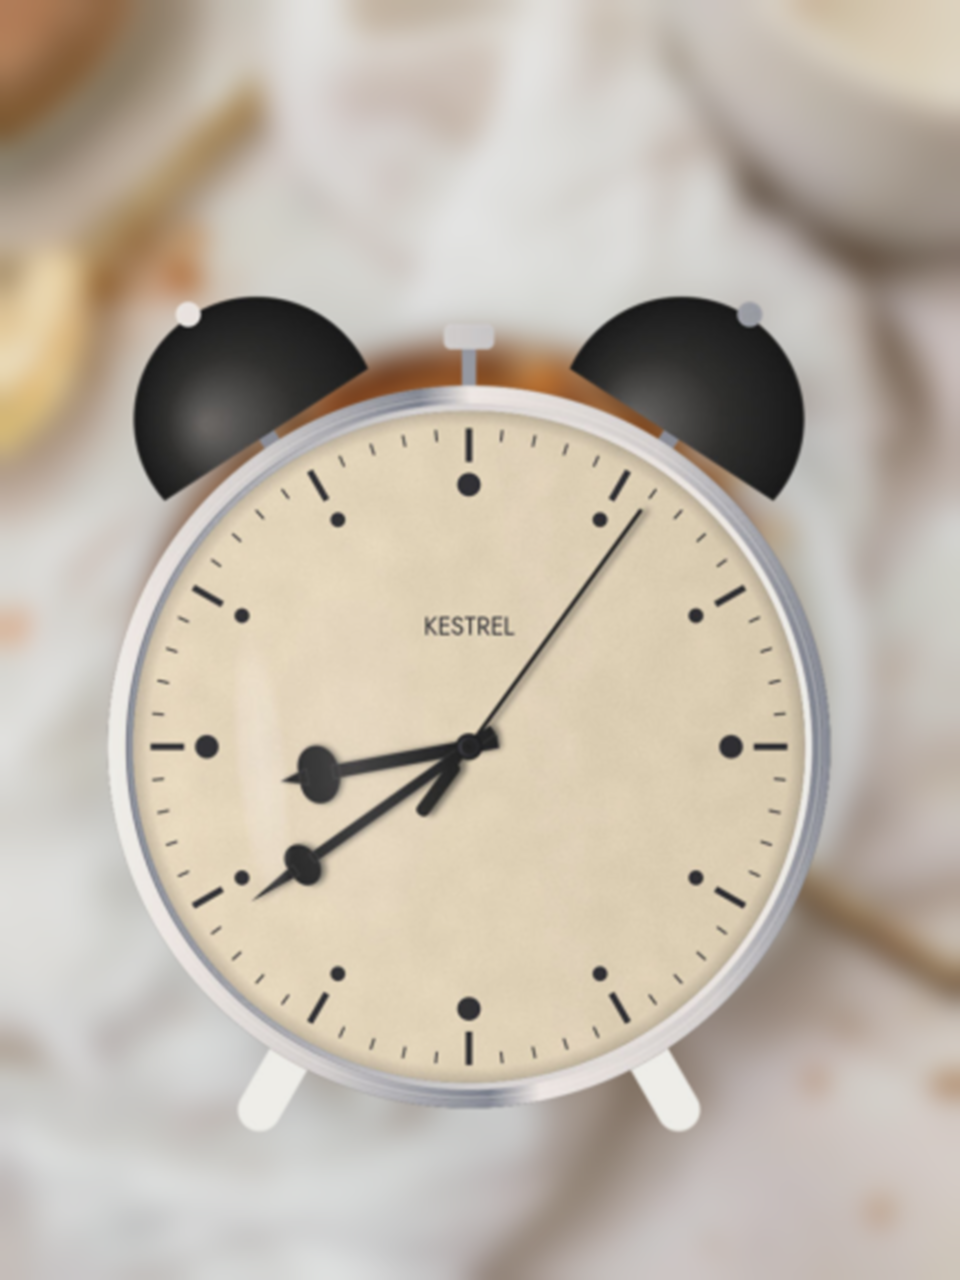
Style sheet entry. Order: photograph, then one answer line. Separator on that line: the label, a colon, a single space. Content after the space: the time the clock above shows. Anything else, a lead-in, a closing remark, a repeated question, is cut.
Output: 8:39:06
